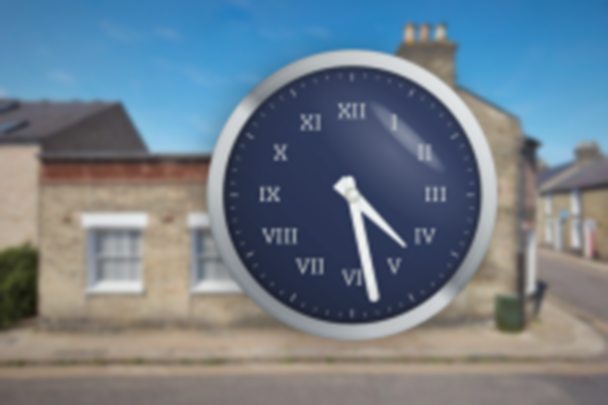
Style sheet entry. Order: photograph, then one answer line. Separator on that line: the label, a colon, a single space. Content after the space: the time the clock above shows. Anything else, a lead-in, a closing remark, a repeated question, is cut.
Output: 4:28
